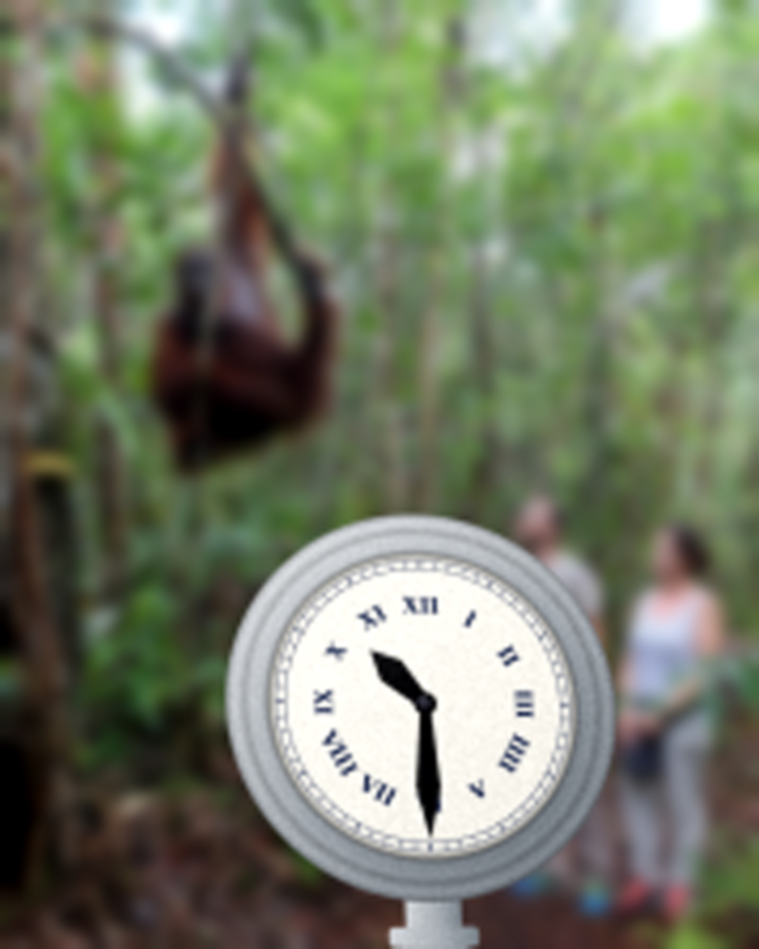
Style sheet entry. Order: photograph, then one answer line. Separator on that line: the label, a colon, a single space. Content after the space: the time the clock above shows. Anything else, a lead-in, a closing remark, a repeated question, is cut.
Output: 10:30
